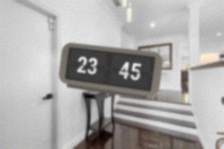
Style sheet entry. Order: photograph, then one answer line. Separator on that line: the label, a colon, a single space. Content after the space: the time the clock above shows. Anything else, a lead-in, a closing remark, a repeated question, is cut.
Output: 23:45
